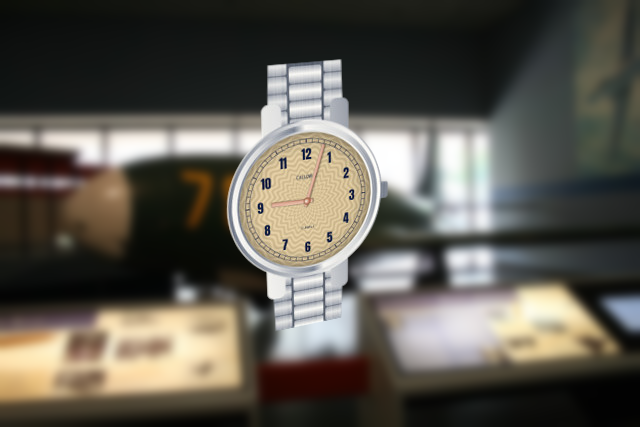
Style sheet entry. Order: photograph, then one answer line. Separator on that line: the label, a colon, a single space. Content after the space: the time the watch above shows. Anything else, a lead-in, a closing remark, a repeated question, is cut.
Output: 9:03
